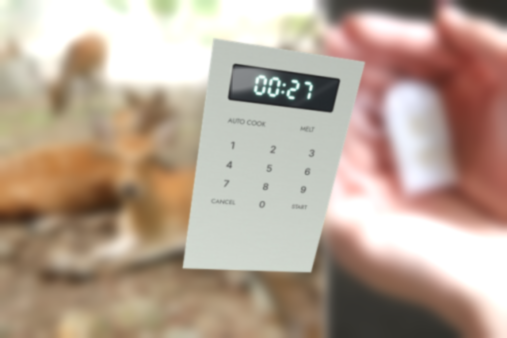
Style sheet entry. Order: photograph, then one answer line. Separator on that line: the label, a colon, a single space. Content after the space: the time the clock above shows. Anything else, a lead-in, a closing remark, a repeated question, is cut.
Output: 0:27
